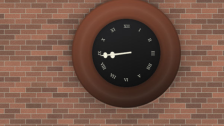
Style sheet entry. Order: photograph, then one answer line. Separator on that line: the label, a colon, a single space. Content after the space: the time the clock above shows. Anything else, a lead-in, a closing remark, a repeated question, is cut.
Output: 8:44
